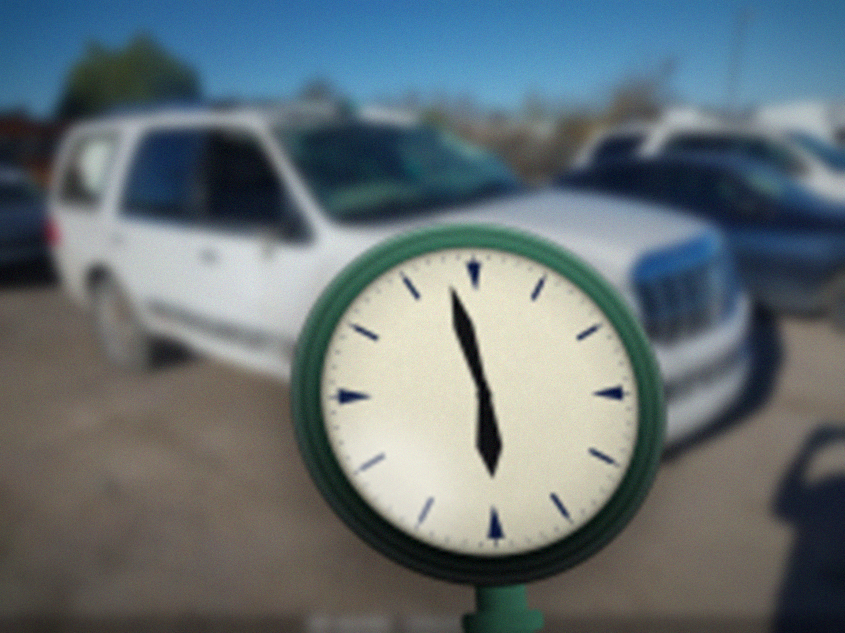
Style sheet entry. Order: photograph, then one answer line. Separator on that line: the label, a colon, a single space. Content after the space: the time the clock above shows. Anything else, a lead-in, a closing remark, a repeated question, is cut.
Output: 5:58
